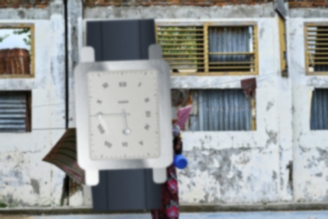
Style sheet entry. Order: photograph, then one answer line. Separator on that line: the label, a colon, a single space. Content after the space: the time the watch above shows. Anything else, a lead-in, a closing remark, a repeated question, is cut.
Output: 5:45
